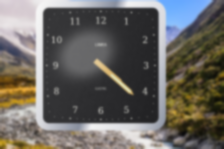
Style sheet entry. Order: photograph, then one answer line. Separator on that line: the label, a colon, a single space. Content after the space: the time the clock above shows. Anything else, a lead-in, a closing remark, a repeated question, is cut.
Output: 4:22
